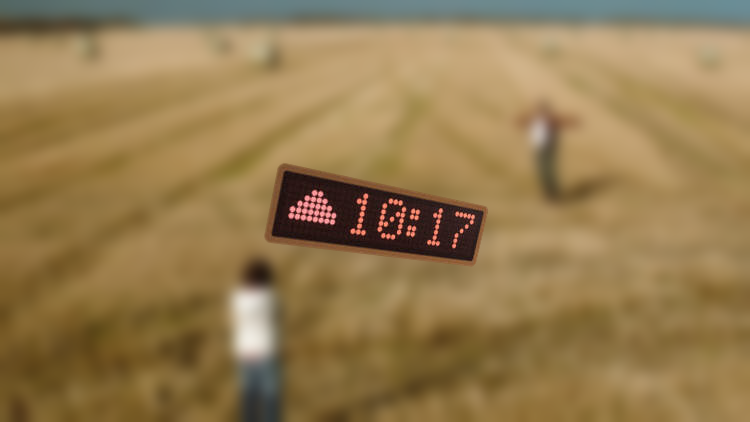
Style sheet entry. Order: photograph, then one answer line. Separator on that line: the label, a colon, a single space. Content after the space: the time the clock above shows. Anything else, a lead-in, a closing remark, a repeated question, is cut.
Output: 10:17
